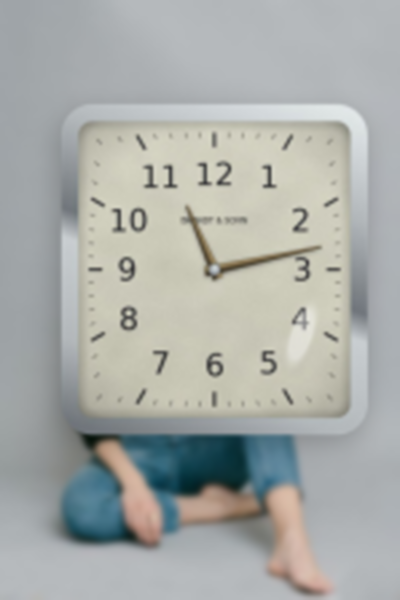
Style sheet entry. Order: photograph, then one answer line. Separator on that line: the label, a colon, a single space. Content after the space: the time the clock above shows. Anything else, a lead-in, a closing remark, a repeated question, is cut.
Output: 11:13
